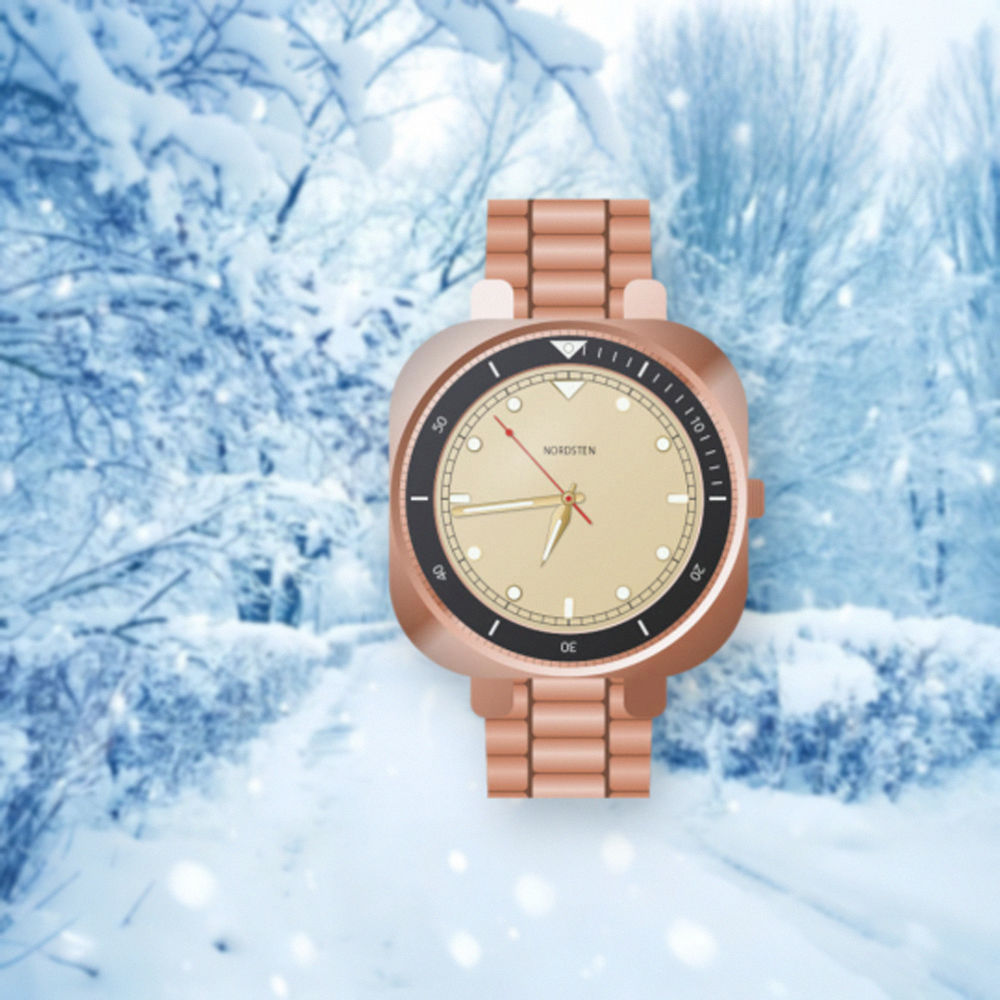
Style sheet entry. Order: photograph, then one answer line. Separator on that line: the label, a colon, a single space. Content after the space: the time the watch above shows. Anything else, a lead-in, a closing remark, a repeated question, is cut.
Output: 6:43:53
